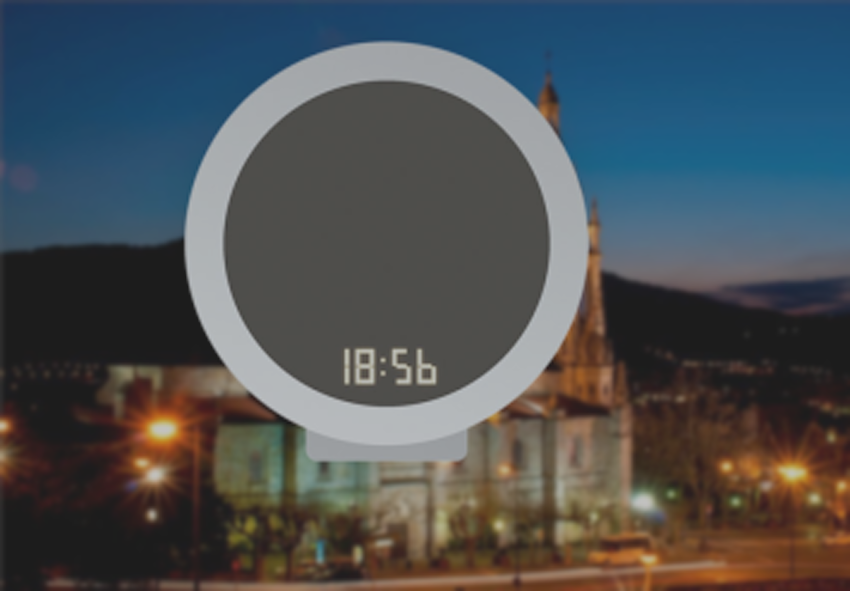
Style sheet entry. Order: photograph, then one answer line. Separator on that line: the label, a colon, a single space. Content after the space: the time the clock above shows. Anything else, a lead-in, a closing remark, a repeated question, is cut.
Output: 18:56
